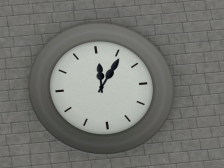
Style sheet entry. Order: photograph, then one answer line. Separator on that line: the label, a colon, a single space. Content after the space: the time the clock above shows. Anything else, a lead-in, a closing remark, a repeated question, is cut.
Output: 12:06
